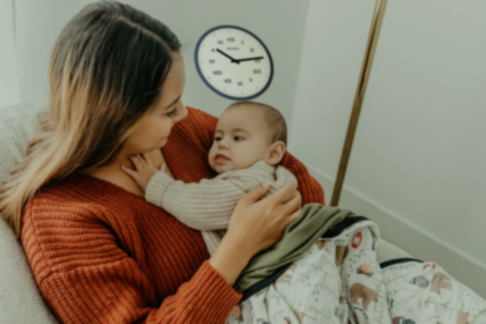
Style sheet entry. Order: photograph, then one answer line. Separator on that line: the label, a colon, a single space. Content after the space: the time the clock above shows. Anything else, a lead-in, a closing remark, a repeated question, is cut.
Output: 10:14
